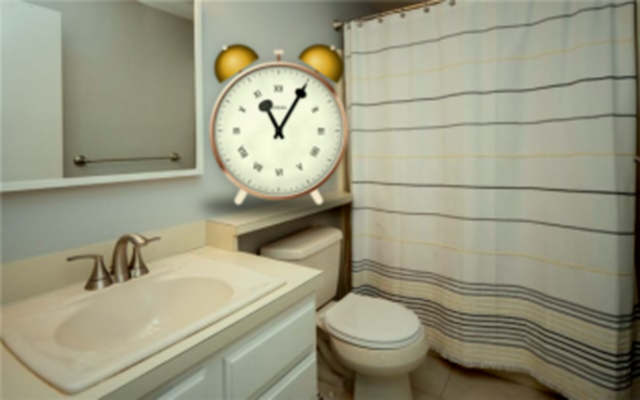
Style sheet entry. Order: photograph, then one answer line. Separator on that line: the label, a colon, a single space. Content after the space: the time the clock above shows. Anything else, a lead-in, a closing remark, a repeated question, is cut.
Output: 11:05
